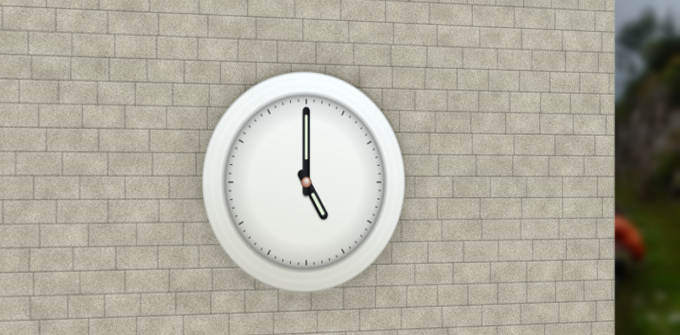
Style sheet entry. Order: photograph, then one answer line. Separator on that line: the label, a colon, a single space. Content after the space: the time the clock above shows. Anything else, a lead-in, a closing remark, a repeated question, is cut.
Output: 5:00
